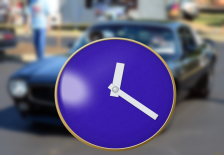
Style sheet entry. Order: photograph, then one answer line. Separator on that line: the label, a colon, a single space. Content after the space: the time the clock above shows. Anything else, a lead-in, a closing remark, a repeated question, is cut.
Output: 12:21
